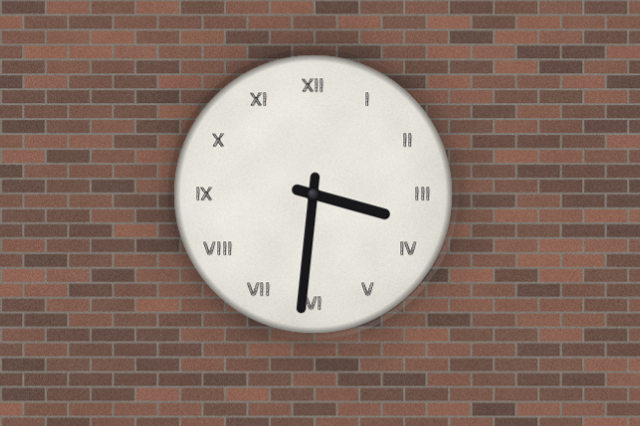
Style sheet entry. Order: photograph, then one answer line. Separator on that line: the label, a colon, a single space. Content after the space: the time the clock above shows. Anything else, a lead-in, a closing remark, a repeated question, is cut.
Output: 3:31
